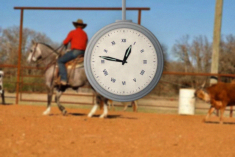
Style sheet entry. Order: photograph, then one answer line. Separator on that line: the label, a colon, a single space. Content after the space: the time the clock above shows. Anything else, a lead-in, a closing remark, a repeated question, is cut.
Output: 12:47
